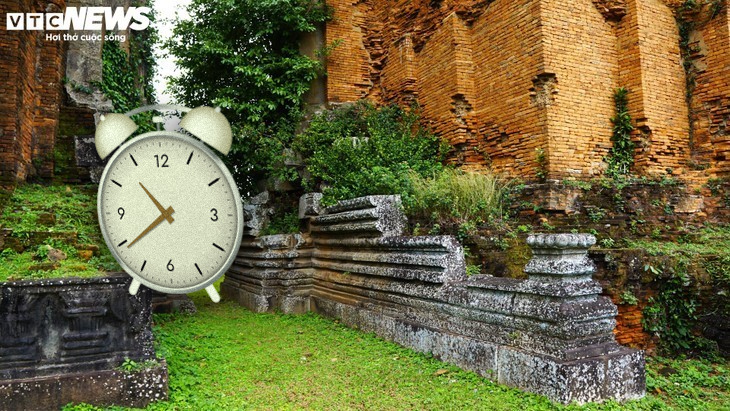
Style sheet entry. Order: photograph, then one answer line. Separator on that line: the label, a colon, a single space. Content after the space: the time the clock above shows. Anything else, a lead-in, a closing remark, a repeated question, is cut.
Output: 10:39
